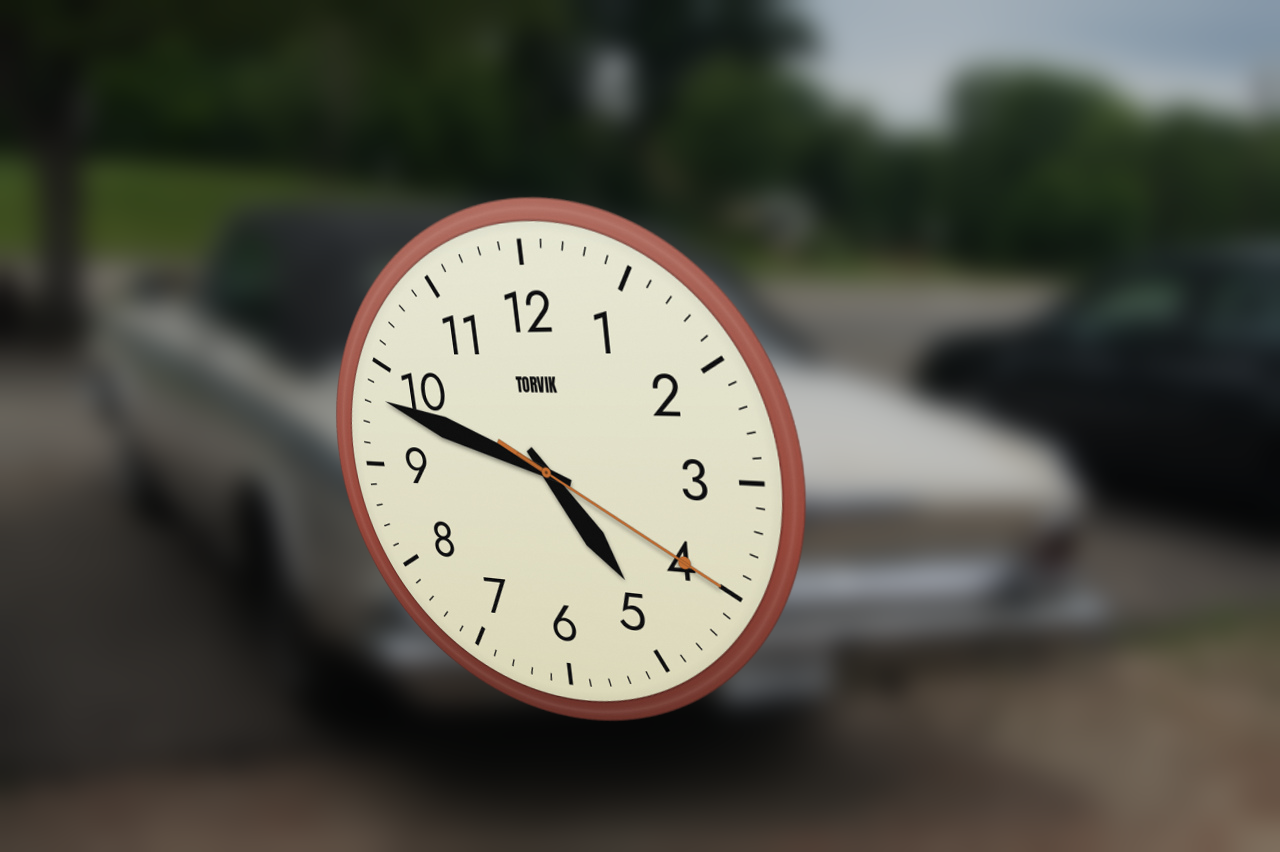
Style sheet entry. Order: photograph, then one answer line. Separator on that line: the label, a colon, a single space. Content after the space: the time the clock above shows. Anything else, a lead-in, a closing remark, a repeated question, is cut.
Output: 4:48:20
